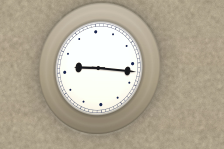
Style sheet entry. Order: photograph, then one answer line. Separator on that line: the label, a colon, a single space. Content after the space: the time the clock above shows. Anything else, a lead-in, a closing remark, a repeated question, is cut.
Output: 9:17
